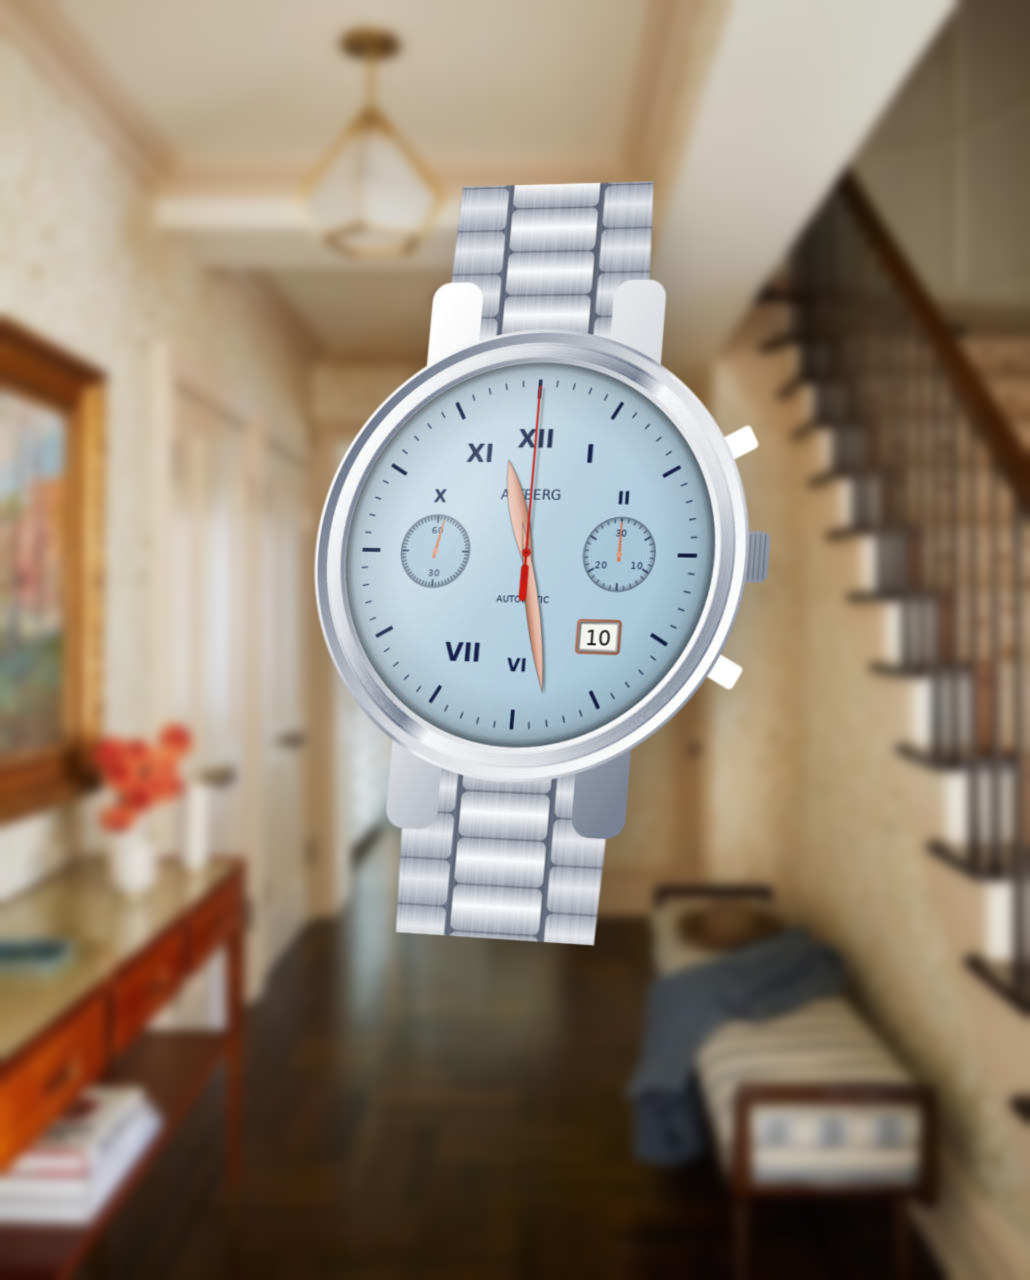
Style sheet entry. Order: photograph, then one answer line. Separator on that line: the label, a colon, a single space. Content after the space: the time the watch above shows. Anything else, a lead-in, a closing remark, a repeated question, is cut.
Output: 11:28:02
